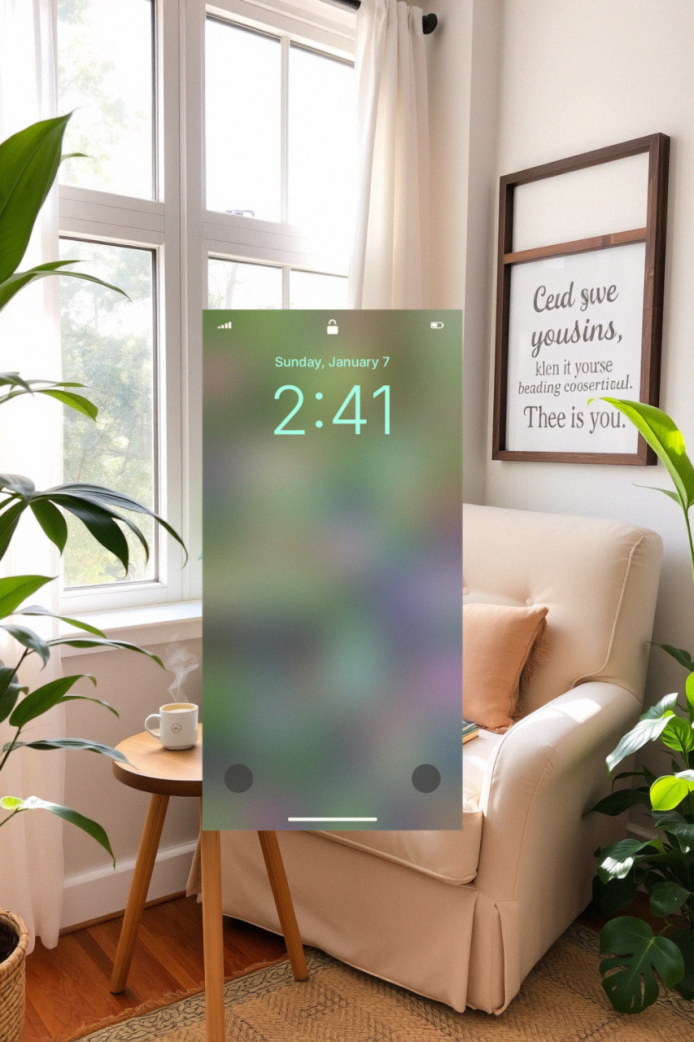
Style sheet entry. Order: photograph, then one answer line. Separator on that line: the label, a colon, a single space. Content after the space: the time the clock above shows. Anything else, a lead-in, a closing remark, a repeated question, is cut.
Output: 2:41
